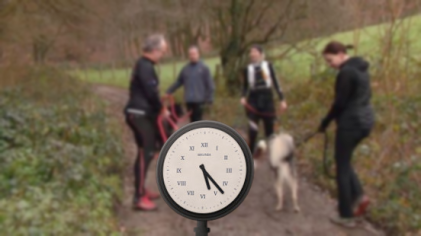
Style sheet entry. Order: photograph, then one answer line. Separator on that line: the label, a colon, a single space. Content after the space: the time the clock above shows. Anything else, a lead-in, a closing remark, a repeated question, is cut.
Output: 5:23
